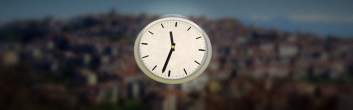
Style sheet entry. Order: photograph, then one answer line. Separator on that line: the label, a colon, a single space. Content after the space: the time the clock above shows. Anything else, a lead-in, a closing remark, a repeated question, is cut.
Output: 11:32
